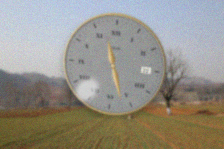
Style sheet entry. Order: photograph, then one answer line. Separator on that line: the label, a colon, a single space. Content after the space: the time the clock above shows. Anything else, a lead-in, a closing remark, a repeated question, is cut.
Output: 11:27
